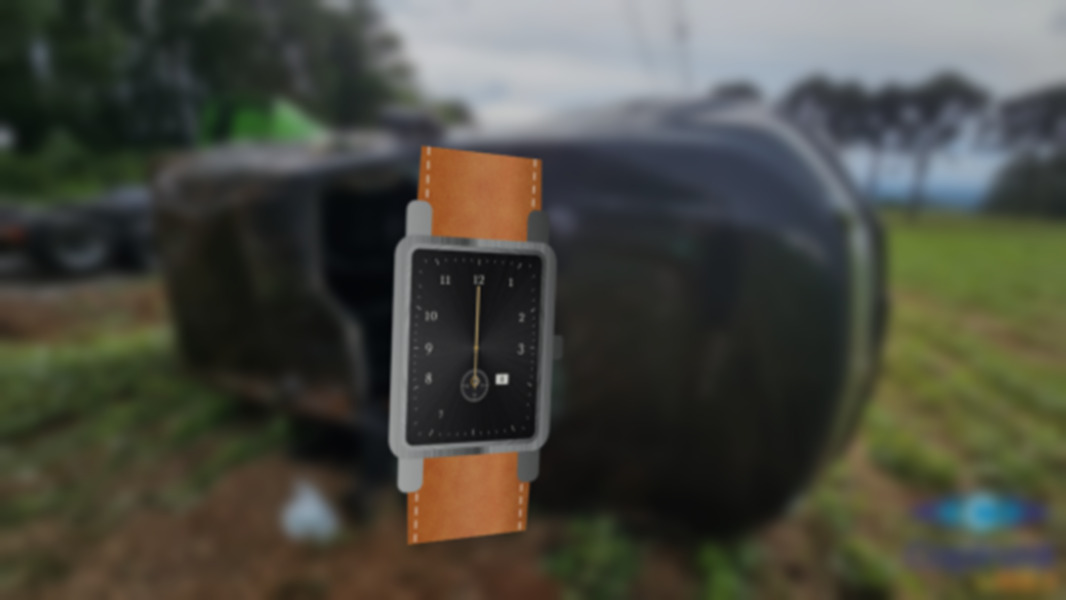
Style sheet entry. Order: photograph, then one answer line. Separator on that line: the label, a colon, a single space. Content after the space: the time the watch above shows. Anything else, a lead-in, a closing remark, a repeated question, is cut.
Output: 6:00
